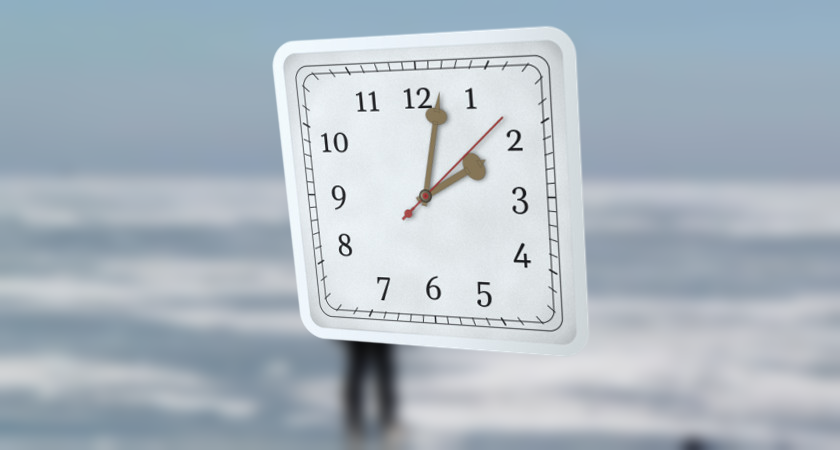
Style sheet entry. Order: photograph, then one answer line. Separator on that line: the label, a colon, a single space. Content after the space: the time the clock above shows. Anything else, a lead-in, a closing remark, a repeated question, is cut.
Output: 2:02:08
